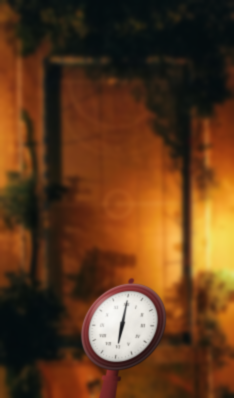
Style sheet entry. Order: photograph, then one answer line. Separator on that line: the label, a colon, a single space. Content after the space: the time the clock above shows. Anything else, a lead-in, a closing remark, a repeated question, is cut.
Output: 6:00
